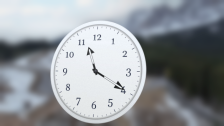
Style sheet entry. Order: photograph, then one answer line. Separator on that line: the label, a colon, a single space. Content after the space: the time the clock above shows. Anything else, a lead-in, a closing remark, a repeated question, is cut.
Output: 11:20
